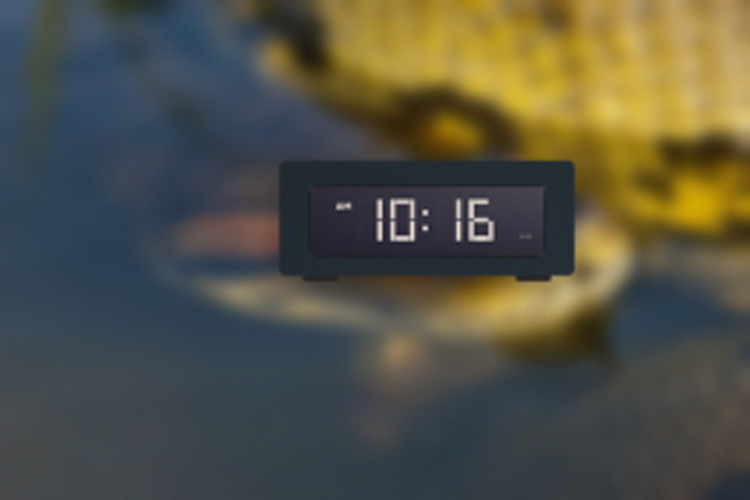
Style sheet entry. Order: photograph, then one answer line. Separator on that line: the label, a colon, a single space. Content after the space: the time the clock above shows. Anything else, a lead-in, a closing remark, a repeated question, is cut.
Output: 10:16
